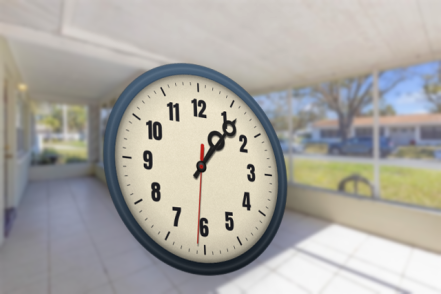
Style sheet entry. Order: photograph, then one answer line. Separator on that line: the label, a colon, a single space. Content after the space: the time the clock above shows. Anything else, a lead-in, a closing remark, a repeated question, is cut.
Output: 1:06:31
